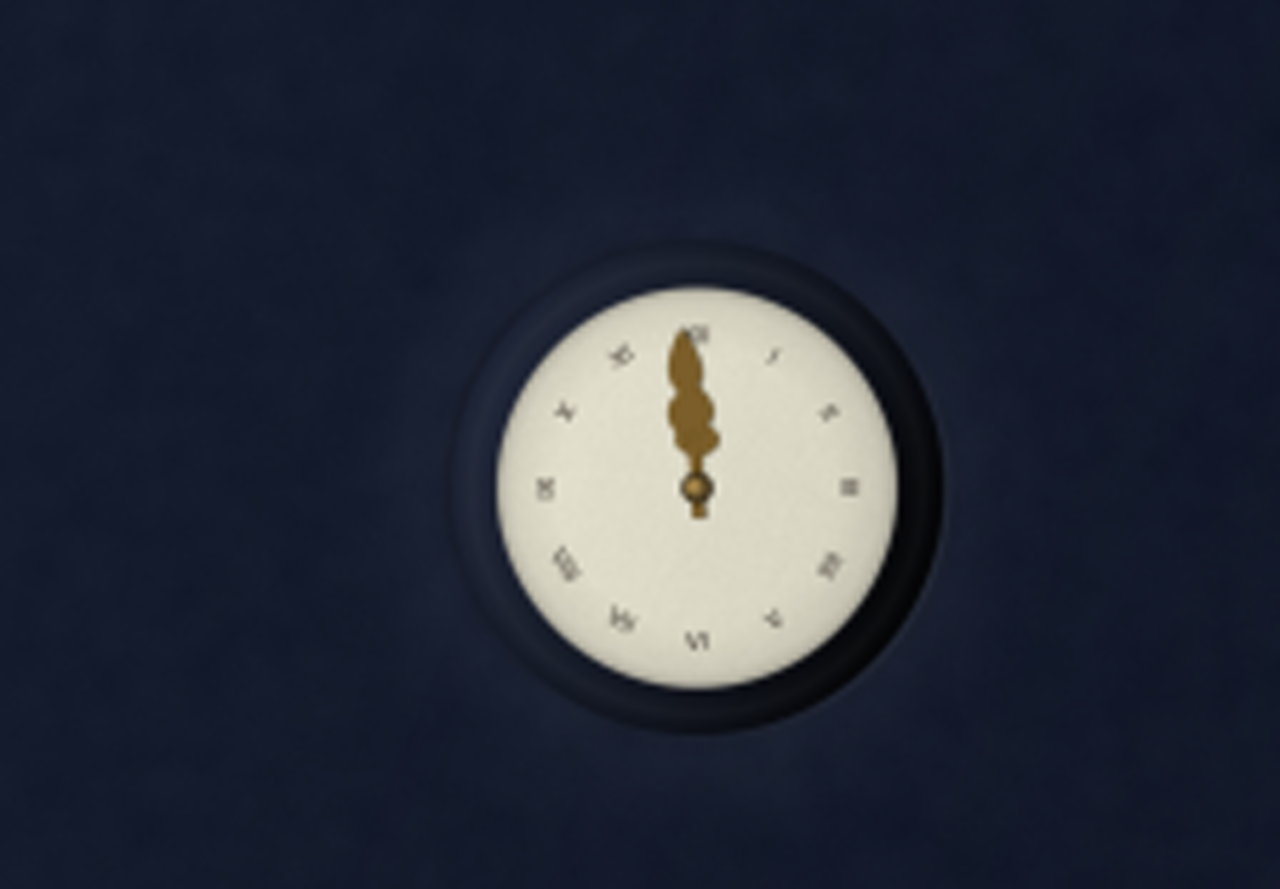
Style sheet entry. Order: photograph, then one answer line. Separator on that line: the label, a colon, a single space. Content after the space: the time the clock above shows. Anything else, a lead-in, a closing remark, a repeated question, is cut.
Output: 11:59
